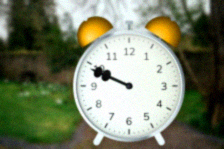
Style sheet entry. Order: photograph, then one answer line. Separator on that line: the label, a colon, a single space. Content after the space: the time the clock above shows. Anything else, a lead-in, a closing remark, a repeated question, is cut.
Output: 9:49
